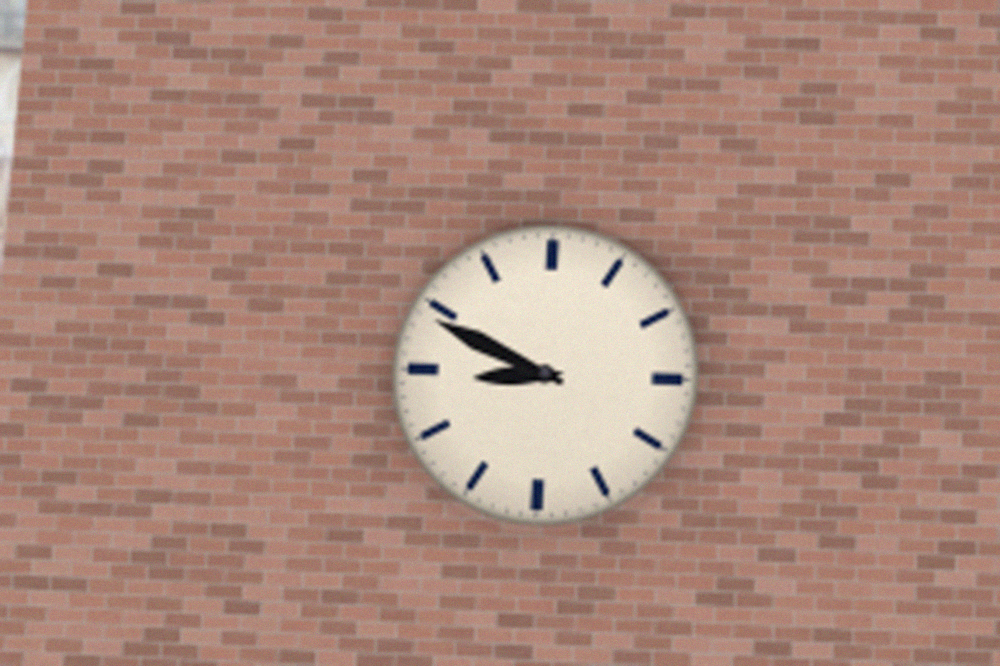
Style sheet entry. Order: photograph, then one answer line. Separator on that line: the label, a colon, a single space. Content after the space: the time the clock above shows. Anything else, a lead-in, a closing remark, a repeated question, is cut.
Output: 8:49
